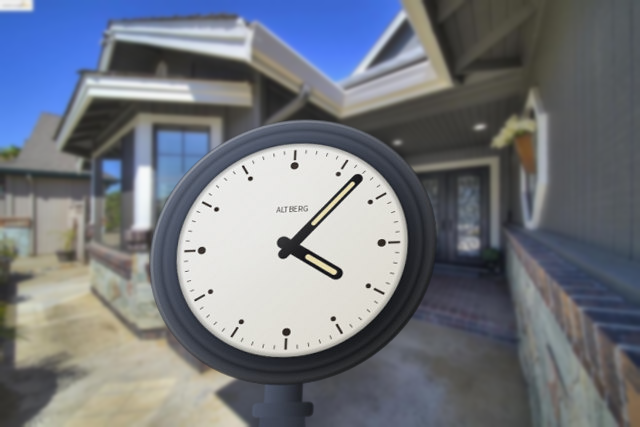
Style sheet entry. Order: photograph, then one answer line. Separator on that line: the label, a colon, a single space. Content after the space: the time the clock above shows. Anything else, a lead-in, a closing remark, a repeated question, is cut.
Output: 4:07
